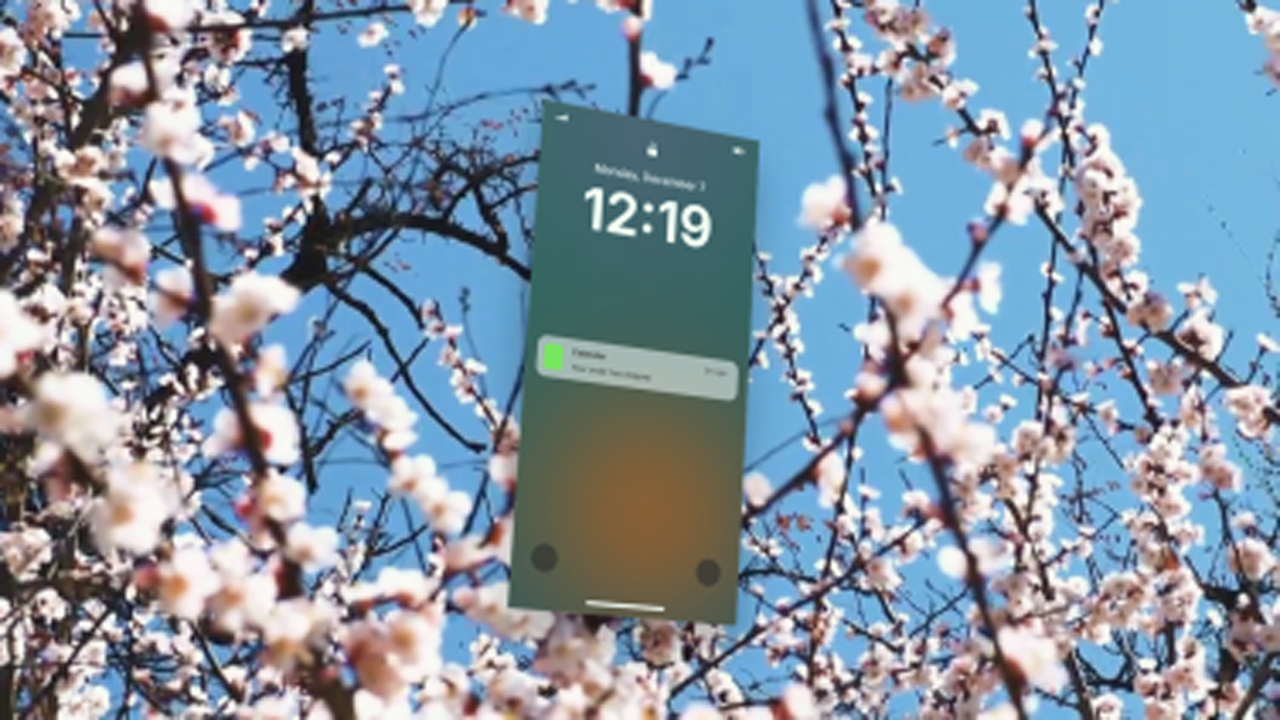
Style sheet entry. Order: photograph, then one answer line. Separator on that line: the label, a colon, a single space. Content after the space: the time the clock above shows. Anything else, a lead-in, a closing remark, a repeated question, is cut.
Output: 12:19
